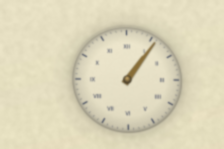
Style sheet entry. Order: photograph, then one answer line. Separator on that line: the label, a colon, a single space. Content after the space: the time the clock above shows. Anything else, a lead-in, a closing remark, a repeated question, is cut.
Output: 1:06
